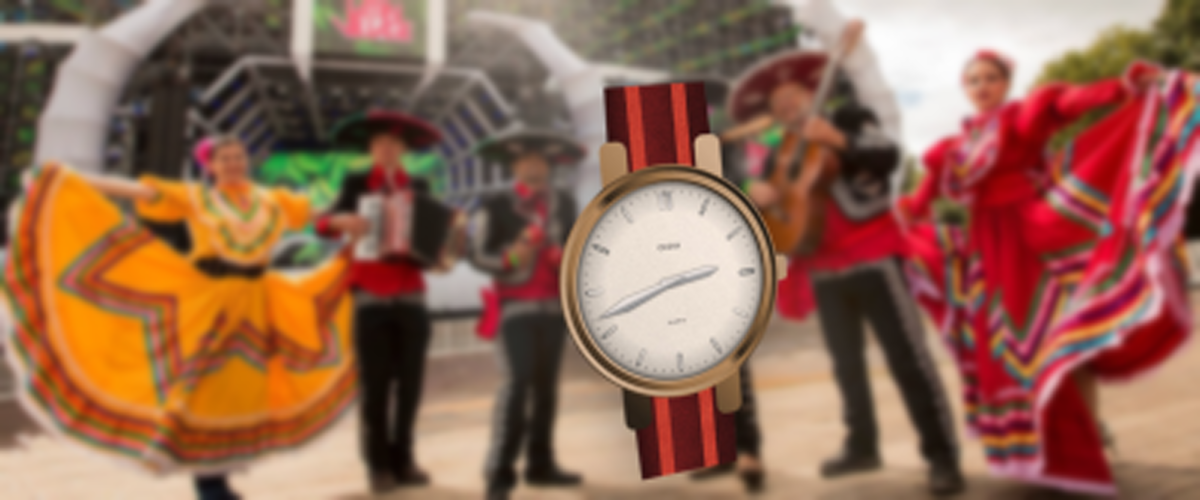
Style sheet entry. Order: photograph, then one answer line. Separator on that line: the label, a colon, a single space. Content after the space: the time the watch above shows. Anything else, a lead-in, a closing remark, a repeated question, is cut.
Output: 2:42
